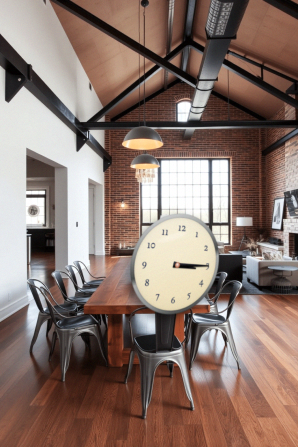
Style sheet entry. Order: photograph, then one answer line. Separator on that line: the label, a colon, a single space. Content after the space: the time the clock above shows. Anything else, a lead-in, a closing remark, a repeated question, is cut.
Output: 3:15
